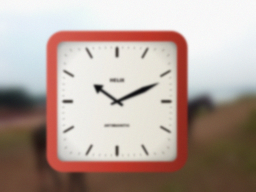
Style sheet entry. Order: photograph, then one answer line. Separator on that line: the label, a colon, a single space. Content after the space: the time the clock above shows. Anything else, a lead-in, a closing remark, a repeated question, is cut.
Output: 10:11
